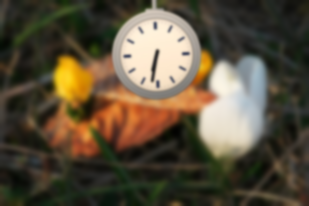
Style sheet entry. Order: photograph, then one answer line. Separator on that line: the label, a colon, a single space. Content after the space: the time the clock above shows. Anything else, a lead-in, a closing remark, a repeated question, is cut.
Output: 6:32
